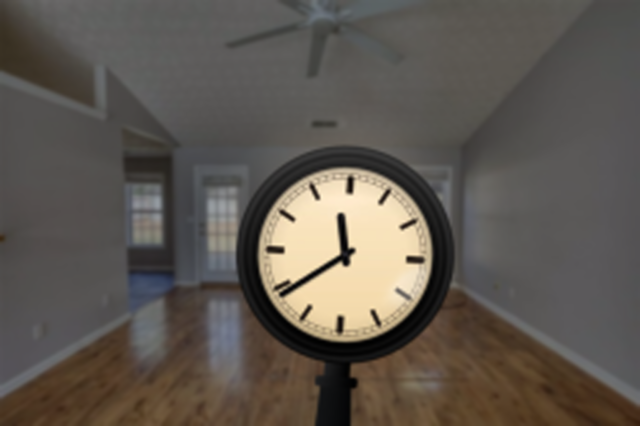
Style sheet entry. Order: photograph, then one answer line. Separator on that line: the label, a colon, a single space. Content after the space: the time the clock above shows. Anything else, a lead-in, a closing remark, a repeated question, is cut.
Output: 11:39
